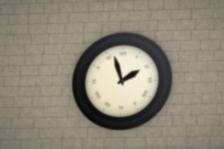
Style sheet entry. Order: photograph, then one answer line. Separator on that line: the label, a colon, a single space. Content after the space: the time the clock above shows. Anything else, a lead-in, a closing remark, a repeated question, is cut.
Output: 1:57
